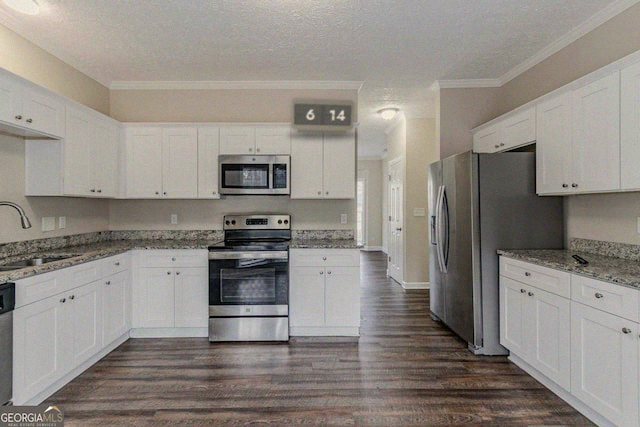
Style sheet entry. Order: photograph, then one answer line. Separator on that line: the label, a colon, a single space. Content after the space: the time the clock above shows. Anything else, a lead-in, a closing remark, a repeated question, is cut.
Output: 6:14
